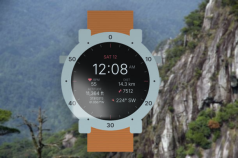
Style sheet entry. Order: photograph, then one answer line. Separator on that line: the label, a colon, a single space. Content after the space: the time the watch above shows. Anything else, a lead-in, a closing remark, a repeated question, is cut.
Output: 12:08
